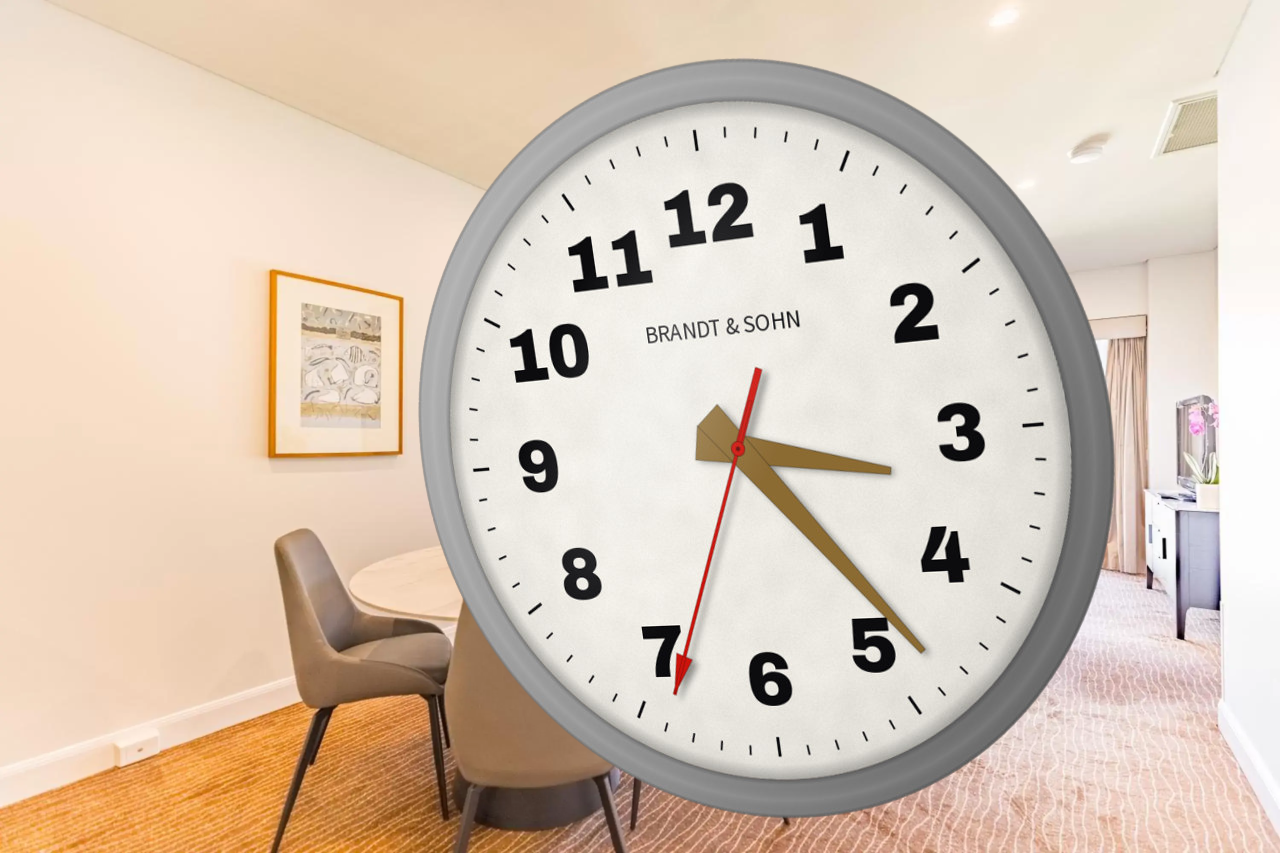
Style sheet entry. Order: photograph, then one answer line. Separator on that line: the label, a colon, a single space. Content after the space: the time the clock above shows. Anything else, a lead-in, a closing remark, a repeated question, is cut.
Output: 3:23:34
